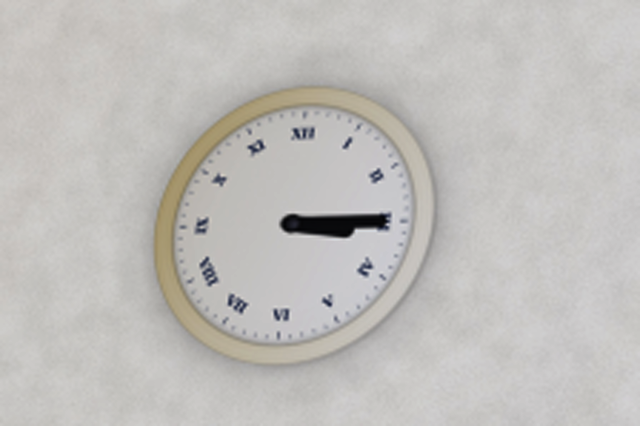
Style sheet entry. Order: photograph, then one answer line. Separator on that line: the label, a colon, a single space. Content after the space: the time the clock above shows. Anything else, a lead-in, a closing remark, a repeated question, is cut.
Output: 3:15
